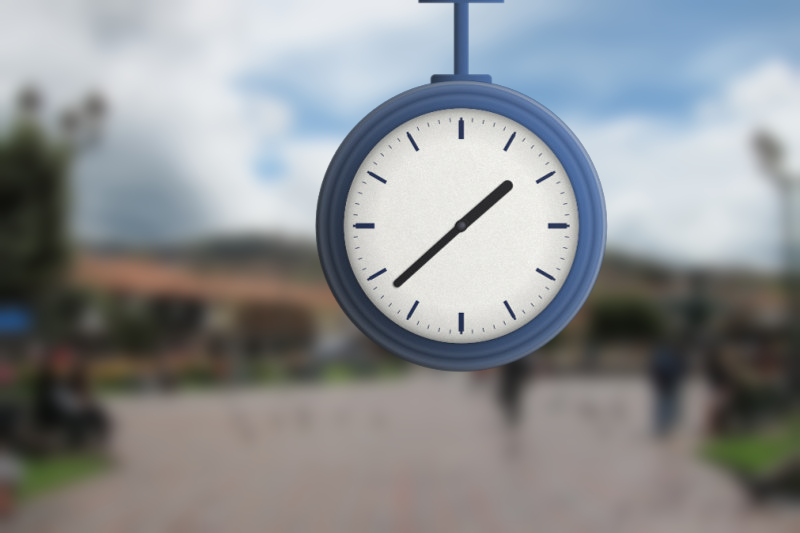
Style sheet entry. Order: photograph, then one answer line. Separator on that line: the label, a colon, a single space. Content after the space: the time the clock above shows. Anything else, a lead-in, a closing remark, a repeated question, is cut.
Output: 1:38
